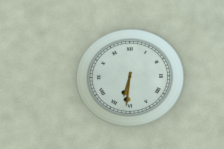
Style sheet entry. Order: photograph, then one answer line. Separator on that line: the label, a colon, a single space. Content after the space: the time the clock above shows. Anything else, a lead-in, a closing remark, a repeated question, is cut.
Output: 6:31
